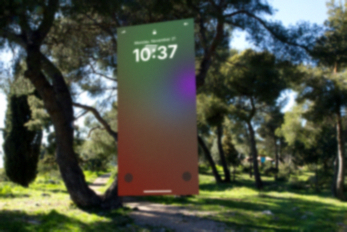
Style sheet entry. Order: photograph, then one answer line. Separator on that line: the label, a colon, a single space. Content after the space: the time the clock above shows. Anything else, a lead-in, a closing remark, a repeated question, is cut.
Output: 10:37
